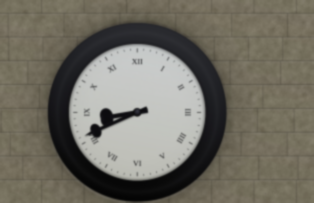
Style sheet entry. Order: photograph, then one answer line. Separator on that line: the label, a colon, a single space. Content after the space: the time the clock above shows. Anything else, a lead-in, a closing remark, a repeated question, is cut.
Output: 8:41
